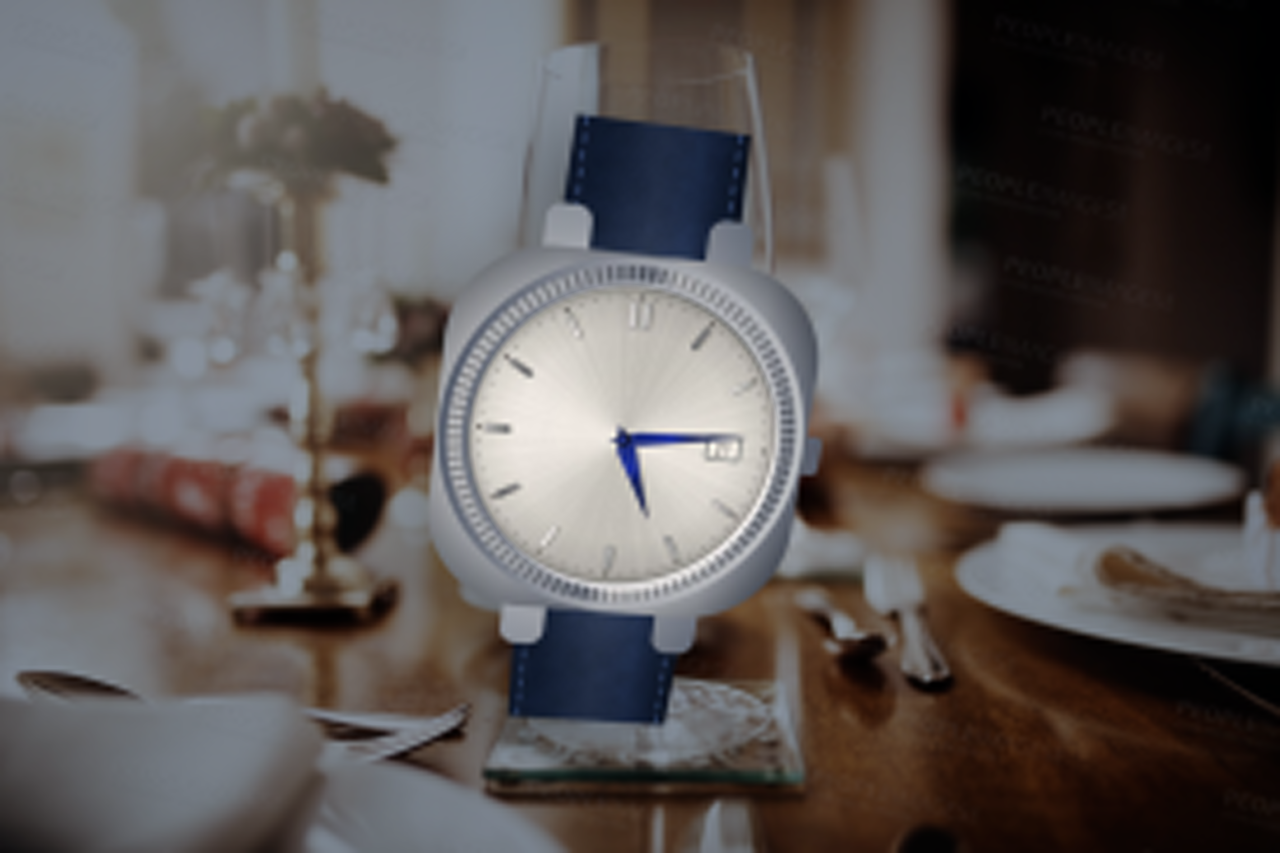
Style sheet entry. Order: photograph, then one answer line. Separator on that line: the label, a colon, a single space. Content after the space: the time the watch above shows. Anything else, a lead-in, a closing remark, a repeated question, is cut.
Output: 5:14
